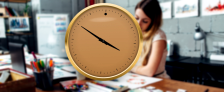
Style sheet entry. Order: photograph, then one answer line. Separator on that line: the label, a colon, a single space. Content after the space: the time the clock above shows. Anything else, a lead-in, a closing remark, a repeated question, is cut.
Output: 3:50
